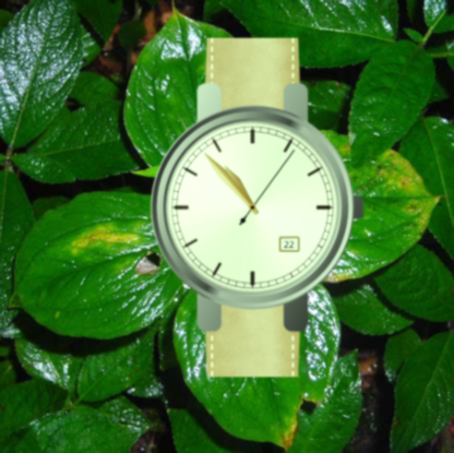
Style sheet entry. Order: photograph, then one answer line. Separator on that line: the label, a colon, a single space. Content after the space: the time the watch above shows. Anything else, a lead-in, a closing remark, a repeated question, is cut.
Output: 10:53:06
